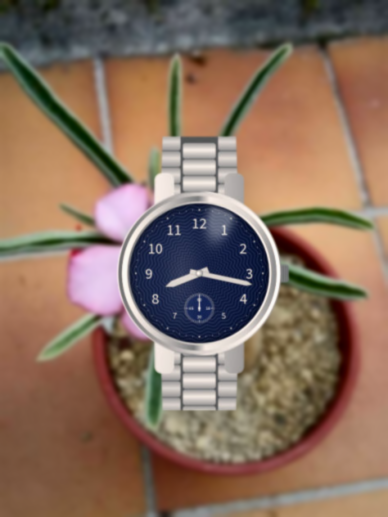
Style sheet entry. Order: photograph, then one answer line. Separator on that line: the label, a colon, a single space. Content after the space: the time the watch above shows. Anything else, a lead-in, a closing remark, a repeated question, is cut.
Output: 8:17
